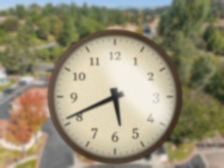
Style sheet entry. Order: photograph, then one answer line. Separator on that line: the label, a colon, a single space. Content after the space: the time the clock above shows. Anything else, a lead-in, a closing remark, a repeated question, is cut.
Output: 5:41
